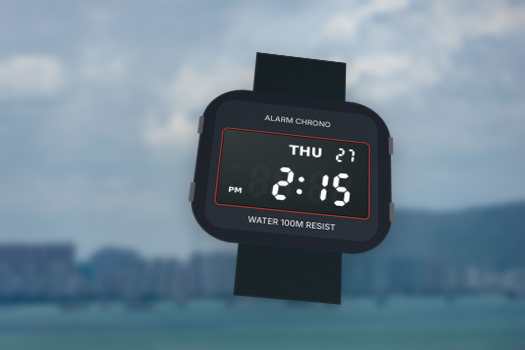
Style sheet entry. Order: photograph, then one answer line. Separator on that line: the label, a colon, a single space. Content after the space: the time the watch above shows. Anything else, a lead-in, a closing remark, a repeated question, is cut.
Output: 2:15
